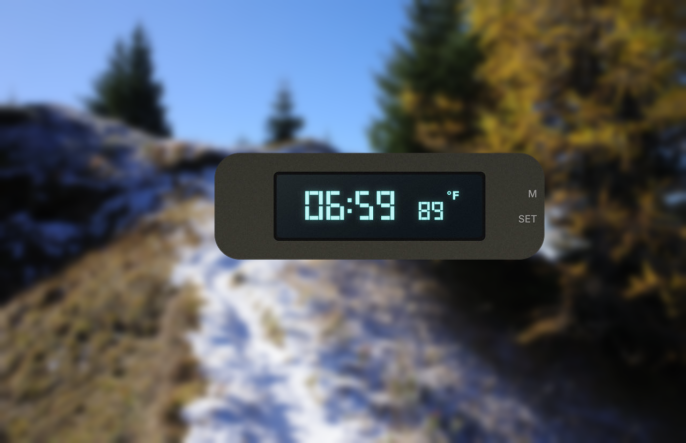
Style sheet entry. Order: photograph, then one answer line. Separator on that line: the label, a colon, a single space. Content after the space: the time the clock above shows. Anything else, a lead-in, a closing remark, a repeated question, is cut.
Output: 6:59
